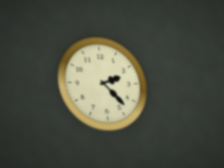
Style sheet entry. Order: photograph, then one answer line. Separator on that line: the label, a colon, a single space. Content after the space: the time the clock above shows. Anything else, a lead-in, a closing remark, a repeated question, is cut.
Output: 2:23
